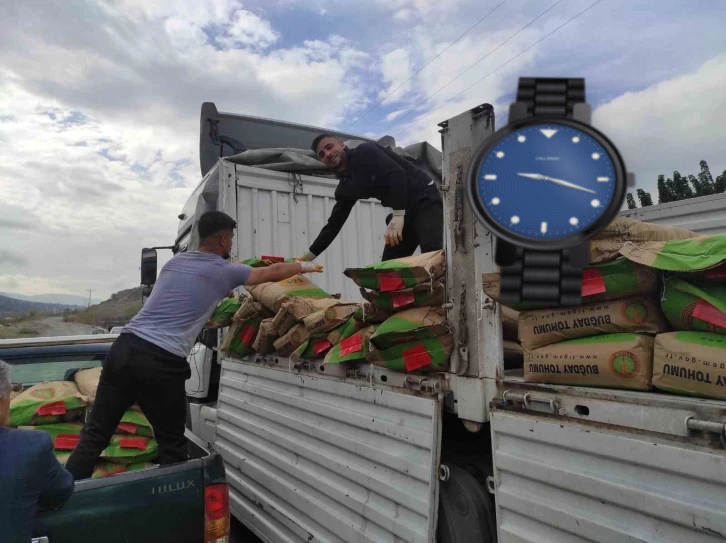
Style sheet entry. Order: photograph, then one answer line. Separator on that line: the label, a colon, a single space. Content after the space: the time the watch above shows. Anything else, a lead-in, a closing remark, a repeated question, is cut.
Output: 9:18
